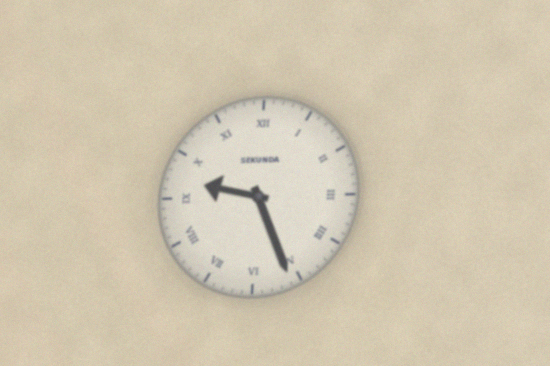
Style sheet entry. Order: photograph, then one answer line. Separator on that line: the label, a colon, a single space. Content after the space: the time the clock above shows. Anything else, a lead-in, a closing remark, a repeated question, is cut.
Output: 9:26
